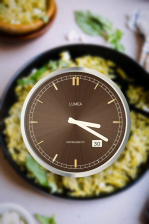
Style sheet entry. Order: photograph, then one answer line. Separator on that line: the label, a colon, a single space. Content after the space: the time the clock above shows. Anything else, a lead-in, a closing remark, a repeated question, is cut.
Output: 3:20
